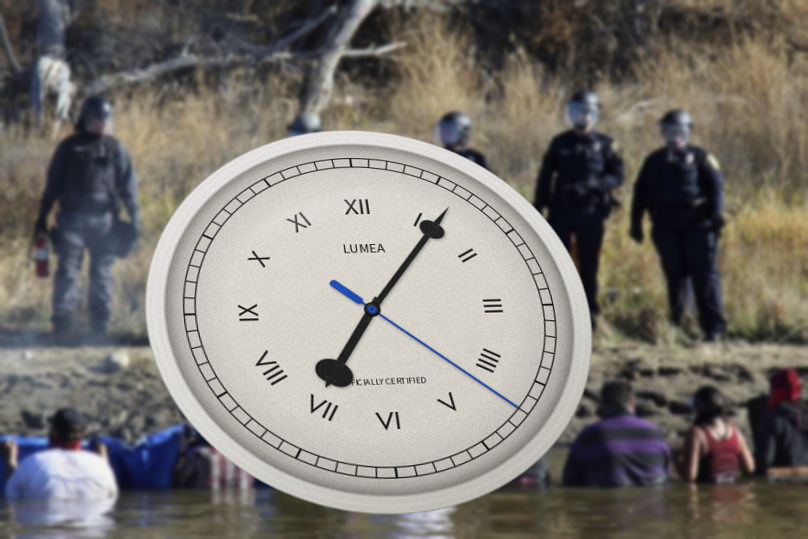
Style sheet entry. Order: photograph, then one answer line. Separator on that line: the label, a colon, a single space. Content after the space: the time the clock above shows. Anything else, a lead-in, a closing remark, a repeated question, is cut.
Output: 7:06:22
